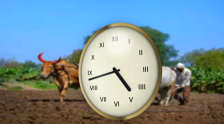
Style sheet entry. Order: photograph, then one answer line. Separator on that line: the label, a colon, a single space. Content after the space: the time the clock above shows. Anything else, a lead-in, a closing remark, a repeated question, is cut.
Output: 4:43
